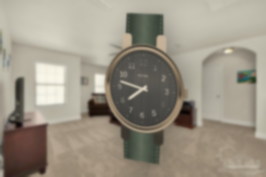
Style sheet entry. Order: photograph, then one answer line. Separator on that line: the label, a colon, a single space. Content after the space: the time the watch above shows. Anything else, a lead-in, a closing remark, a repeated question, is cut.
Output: 7:47
